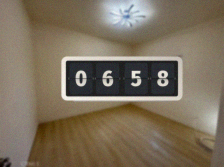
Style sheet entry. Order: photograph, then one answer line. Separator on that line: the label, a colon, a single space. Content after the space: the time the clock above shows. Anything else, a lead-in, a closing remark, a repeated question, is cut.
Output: 6:58
